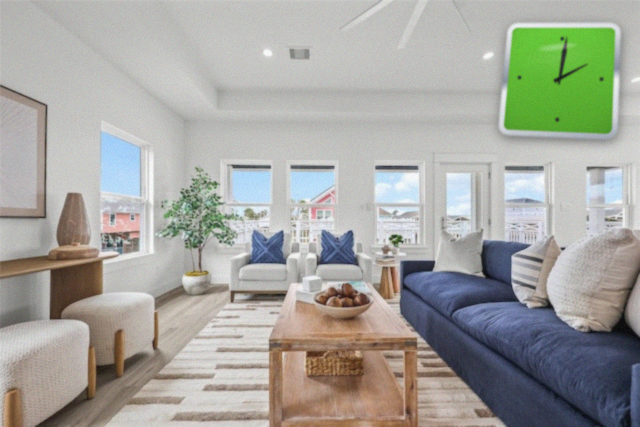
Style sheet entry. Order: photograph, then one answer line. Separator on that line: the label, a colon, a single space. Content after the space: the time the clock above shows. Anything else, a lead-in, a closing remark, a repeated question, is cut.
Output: 2:01
